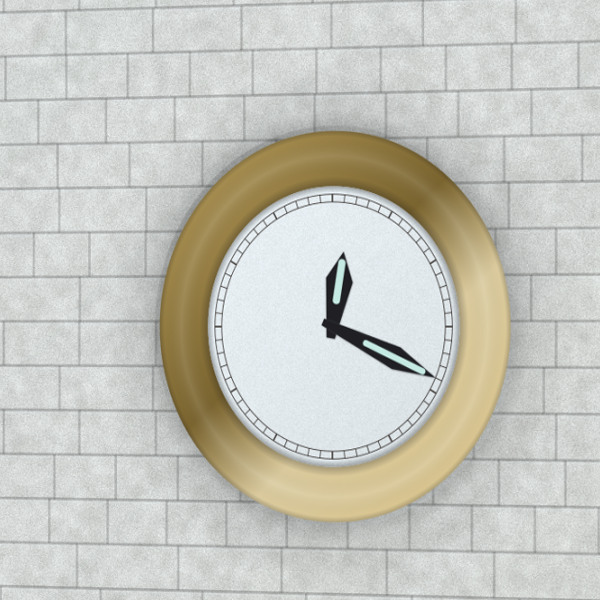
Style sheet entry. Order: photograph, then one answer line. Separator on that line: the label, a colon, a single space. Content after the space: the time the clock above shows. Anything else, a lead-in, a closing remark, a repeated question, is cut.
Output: 12:19
